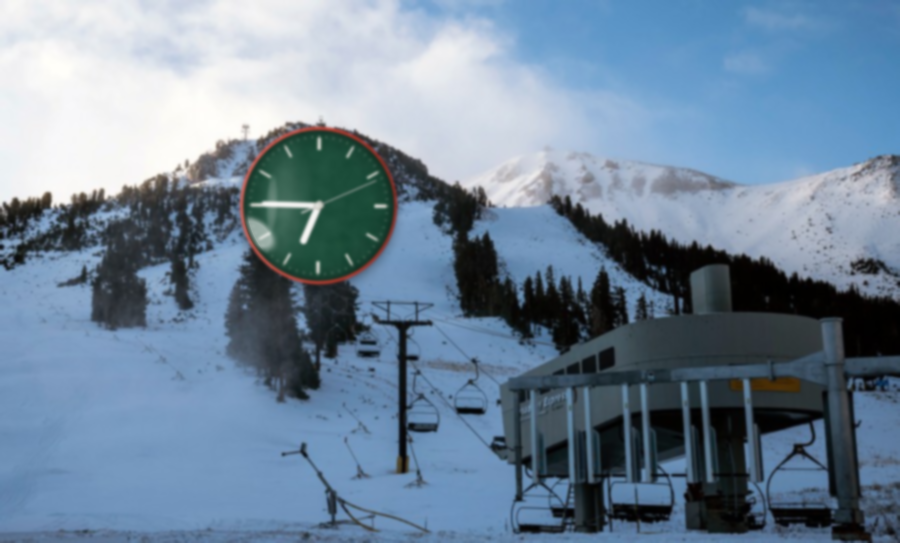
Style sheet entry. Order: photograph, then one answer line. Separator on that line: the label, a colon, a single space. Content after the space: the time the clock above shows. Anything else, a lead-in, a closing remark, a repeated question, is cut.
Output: 6:45:11
